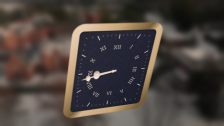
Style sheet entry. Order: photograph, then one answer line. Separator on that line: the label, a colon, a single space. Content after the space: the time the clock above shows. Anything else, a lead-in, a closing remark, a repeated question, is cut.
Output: 8:43
